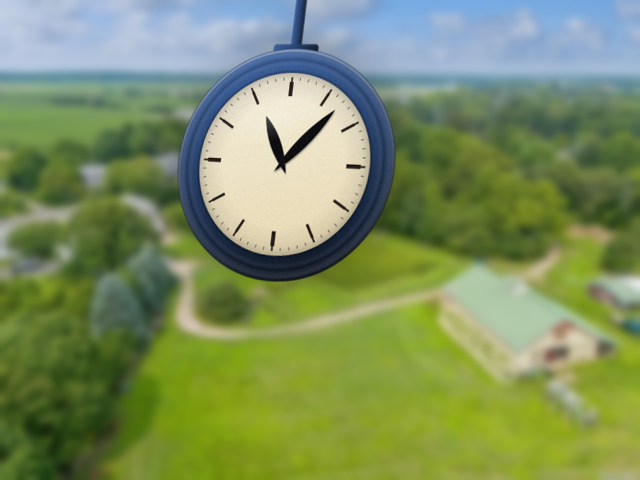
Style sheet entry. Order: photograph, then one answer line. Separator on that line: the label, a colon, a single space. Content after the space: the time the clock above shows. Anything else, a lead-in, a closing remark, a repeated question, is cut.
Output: 11:07
